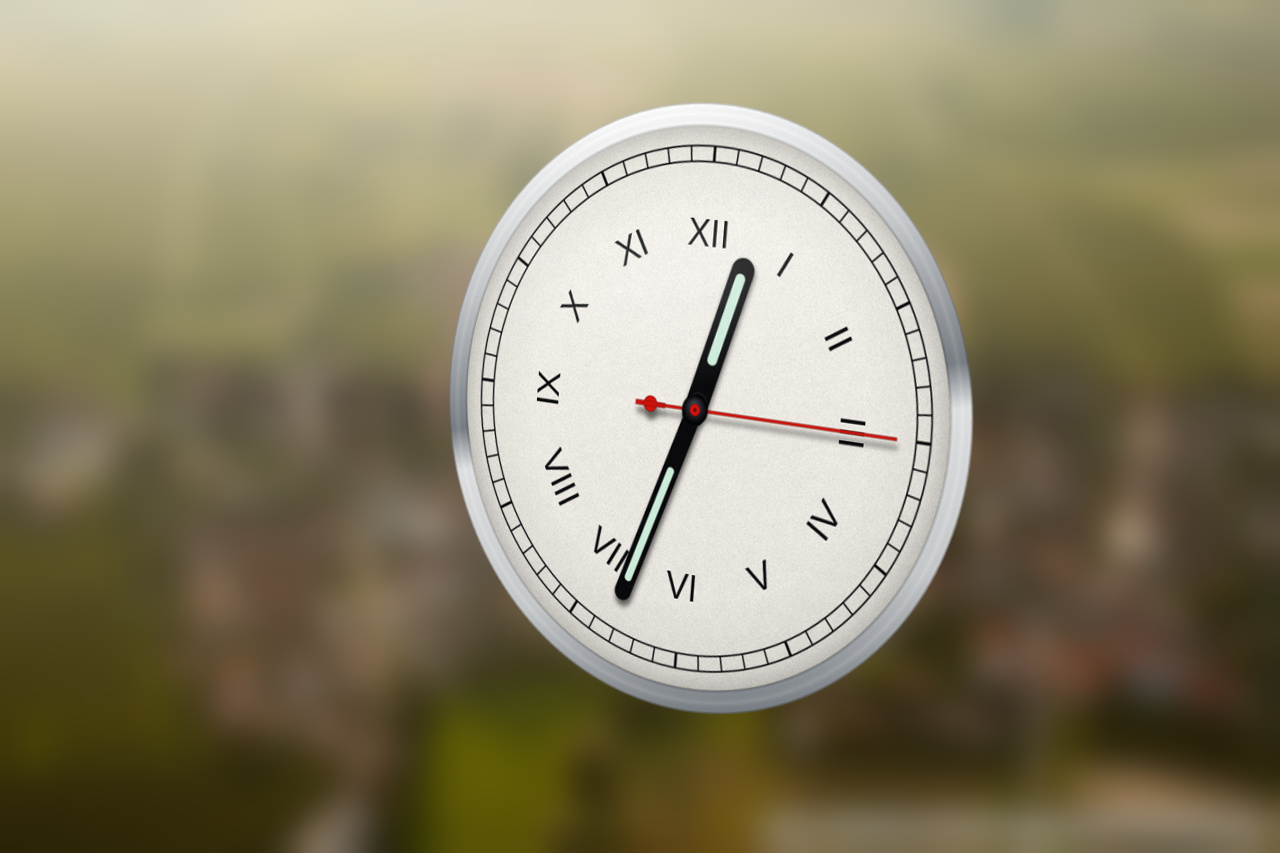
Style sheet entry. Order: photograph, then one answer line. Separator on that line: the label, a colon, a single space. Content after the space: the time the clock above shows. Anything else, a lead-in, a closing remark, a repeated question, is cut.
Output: 12:33:15
